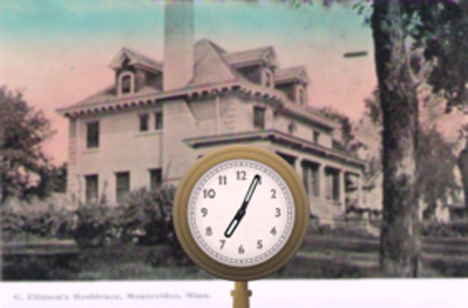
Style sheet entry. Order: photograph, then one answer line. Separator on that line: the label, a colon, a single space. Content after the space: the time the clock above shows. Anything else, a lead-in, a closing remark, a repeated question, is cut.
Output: 7:04
